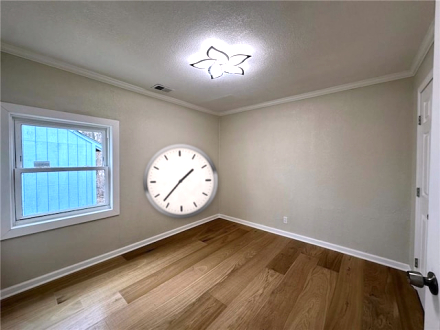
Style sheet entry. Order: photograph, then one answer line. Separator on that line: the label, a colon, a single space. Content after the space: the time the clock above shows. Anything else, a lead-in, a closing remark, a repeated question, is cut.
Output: 1:37
